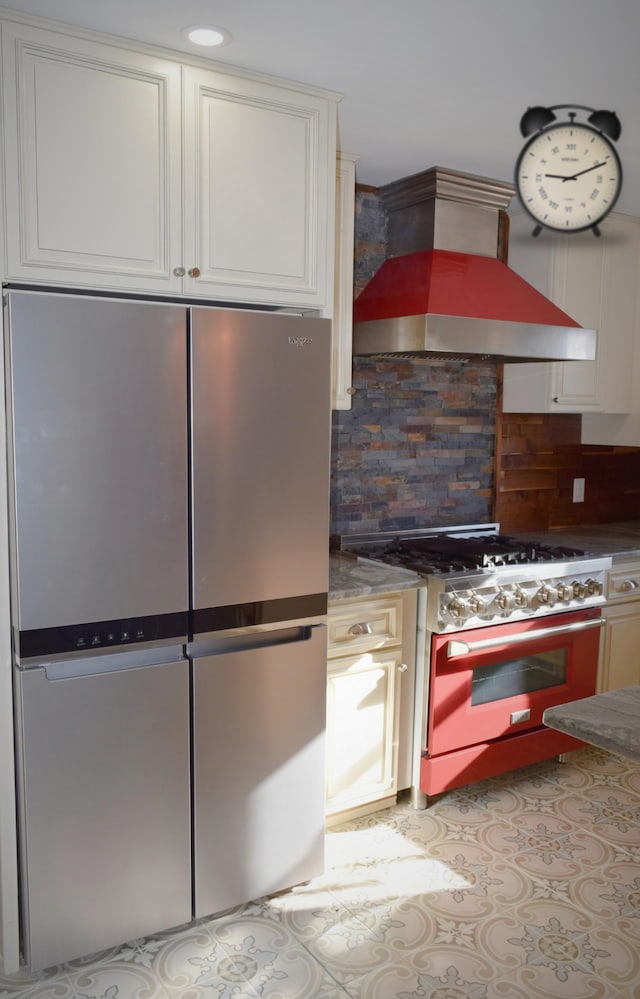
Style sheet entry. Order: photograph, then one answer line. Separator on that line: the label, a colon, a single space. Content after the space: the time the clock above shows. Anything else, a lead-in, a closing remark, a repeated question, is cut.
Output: 9:11
